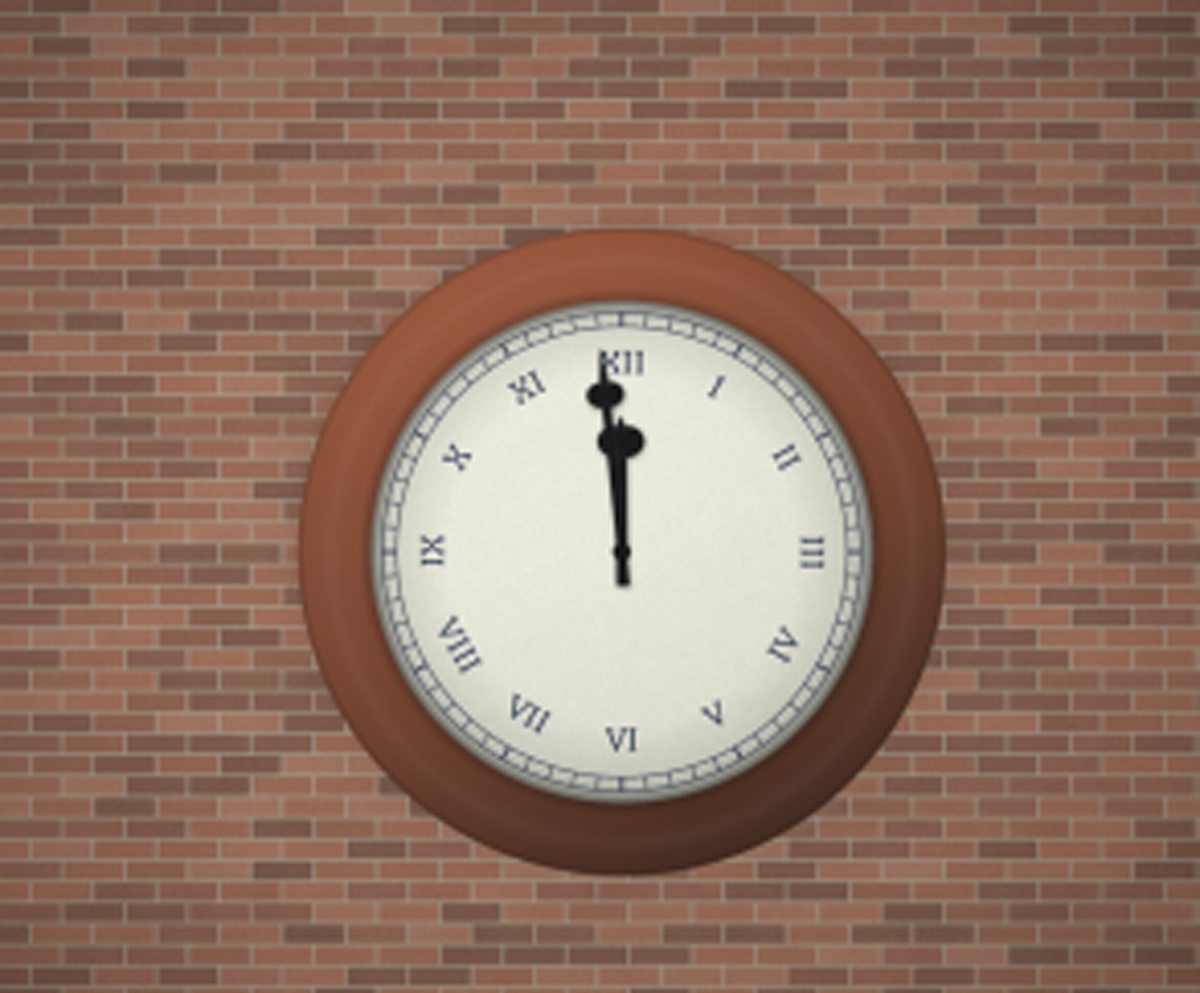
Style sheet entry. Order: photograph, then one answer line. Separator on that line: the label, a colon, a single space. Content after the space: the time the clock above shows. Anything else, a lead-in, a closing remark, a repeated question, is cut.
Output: 11:59
